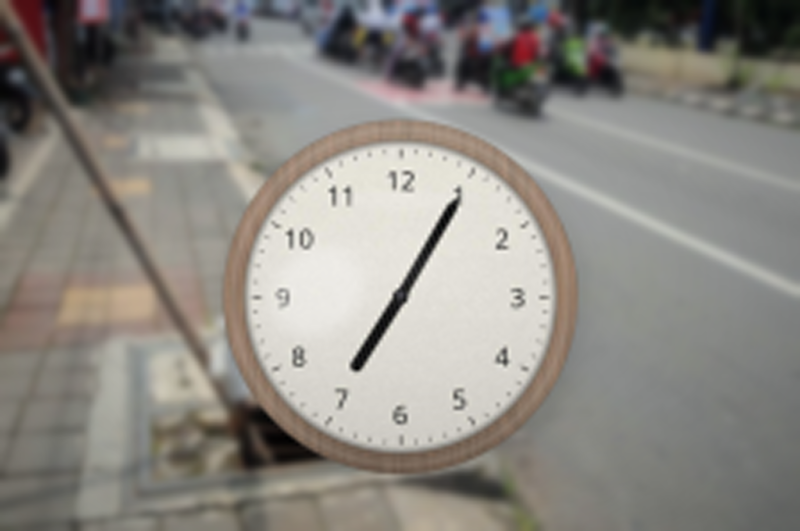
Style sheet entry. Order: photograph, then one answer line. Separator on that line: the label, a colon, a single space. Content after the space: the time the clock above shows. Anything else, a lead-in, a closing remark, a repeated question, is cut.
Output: 7:05
